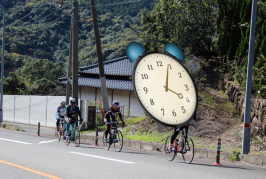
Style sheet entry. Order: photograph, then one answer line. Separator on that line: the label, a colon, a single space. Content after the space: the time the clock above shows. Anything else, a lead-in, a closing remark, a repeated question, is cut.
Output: 4:04
